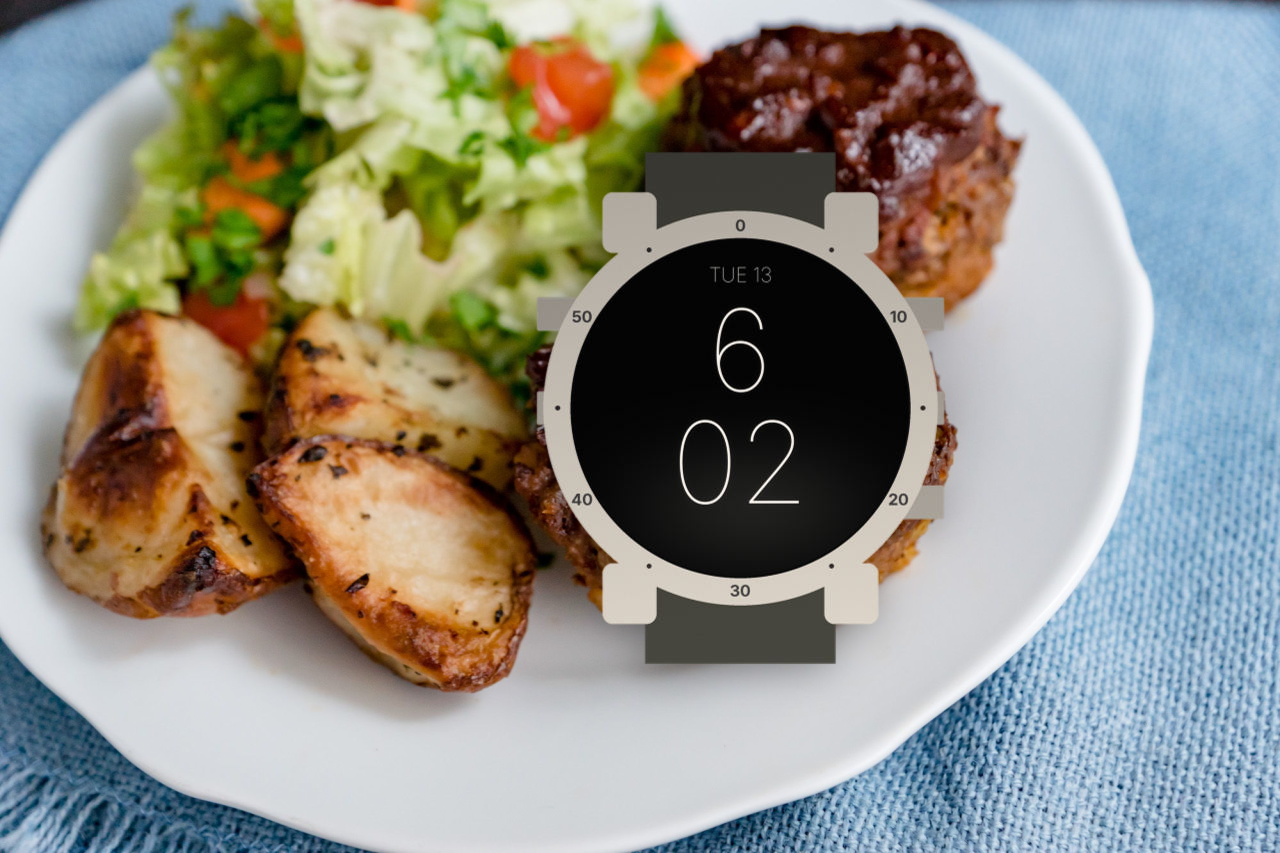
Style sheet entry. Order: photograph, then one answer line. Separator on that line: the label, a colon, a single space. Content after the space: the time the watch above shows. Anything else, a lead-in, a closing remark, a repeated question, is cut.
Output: 6:02
